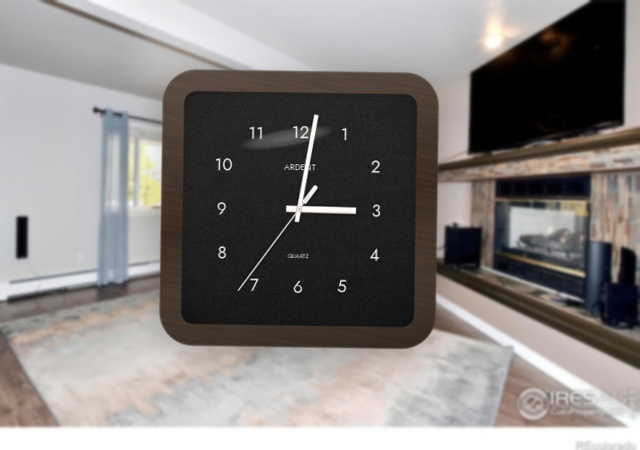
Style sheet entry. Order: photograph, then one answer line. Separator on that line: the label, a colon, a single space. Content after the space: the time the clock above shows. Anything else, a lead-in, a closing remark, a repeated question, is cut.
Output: 3:01:36
